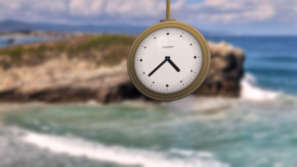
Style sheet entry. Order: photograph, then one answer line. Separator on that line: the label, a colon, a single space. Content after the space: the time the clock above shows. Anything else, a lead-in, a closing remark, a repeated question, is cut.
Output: 4:38
